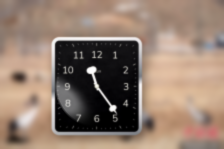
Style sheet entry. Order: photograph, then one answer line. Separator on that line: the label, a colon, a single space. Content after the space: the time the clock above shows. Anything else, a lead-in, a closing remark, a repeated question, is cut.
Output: 11:24
